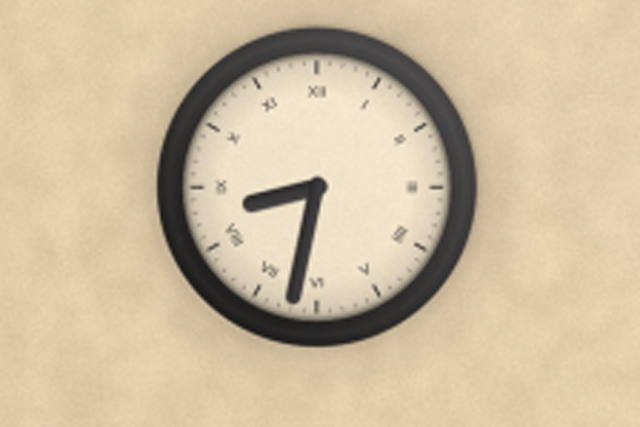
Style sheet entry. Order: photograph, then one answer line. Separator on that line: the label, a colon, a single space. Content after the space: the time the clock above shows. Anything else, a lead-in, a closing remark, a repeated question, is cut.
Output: 8:32
